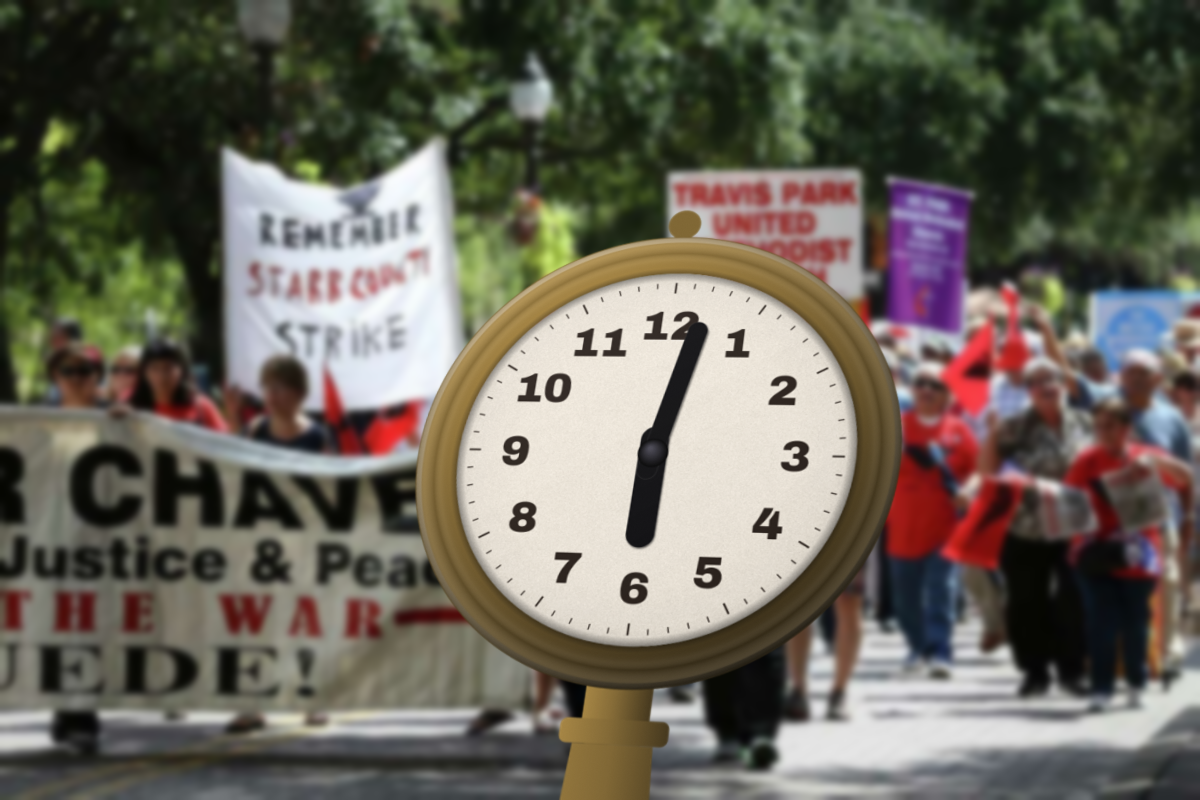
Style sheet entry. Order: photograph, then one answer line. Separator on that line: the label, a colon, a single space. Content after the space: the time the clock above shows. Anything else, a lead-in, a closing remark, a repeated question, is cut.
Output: 6:02
